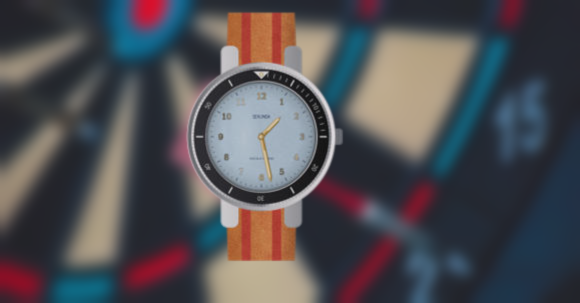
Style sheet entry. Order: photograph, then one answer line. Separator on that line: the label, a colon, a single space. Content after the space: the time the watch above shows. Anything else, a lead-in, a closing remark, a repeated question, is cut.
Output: 1:28
